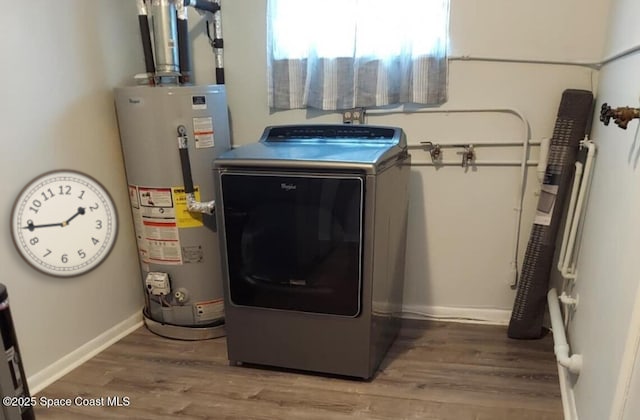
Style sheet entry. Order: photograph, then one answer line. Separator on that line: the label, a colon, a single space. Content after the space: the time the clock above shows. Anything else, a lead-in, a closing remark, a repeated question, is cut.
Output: 1:44
